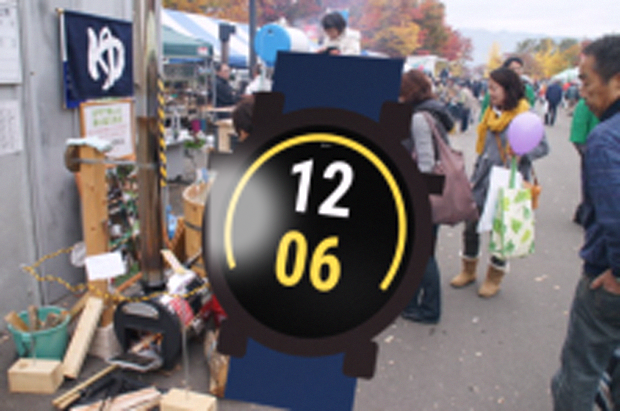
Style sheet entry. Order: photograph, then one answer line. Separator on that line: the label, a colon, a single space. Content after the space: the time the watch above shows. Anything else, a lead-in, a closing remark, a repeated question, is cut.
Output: 12:06
